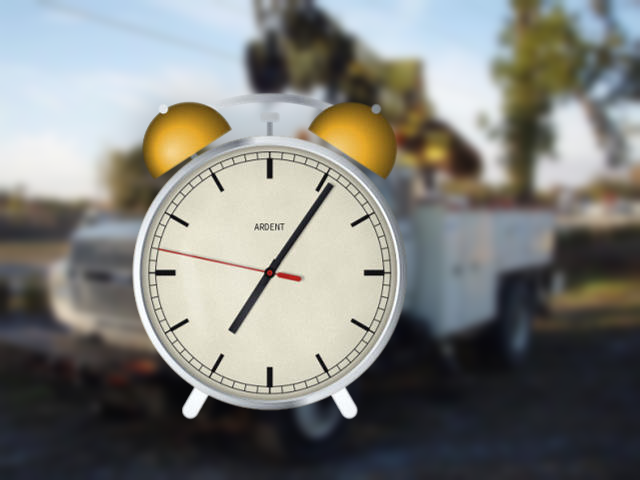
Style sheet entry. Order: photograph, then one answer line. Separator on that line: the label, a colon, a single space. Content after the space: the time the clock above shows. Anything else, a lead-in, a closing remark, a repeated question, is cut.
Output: 7:05:47
